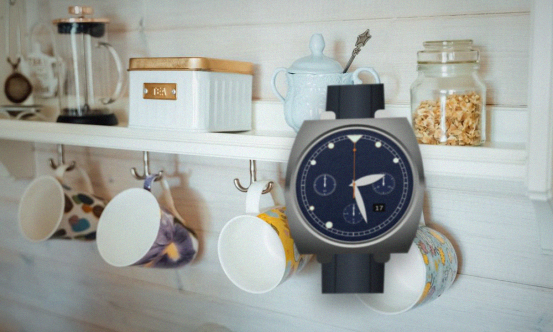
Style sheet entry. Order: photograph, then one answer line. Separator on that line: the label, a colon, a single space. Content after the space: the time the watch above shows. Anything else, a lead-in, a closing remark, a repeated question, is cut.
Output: 2:27
